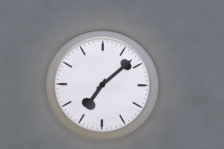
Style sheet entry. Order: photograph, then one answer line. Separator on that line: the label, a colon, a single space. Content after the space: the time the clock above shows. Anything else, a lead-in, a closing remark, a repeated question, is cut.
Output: 7:08
